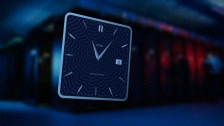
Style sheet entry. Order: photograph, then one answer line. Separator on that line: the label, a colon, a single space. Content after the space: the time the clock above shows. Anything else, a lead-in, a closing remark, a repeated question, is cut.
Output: 11:06
